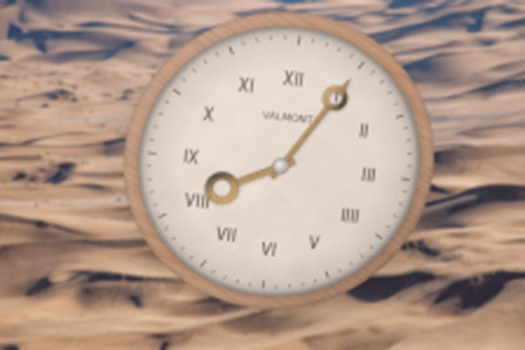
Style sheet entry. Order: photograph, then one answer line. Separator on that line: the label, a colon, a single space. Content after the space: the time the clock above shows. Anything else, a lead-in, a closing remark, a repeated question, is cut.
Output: 8:05
